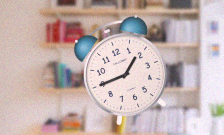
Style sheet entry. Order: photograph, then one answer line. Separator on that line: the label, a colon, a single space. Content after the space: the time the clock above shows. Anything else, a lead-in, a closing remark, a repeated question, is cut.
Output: 1:45
